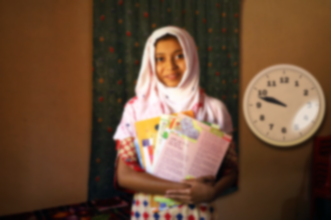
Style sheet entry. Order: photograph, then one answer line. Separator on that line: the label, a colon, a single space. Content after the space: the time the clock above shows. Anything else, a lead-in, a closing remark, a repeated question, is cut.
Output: 9:48
